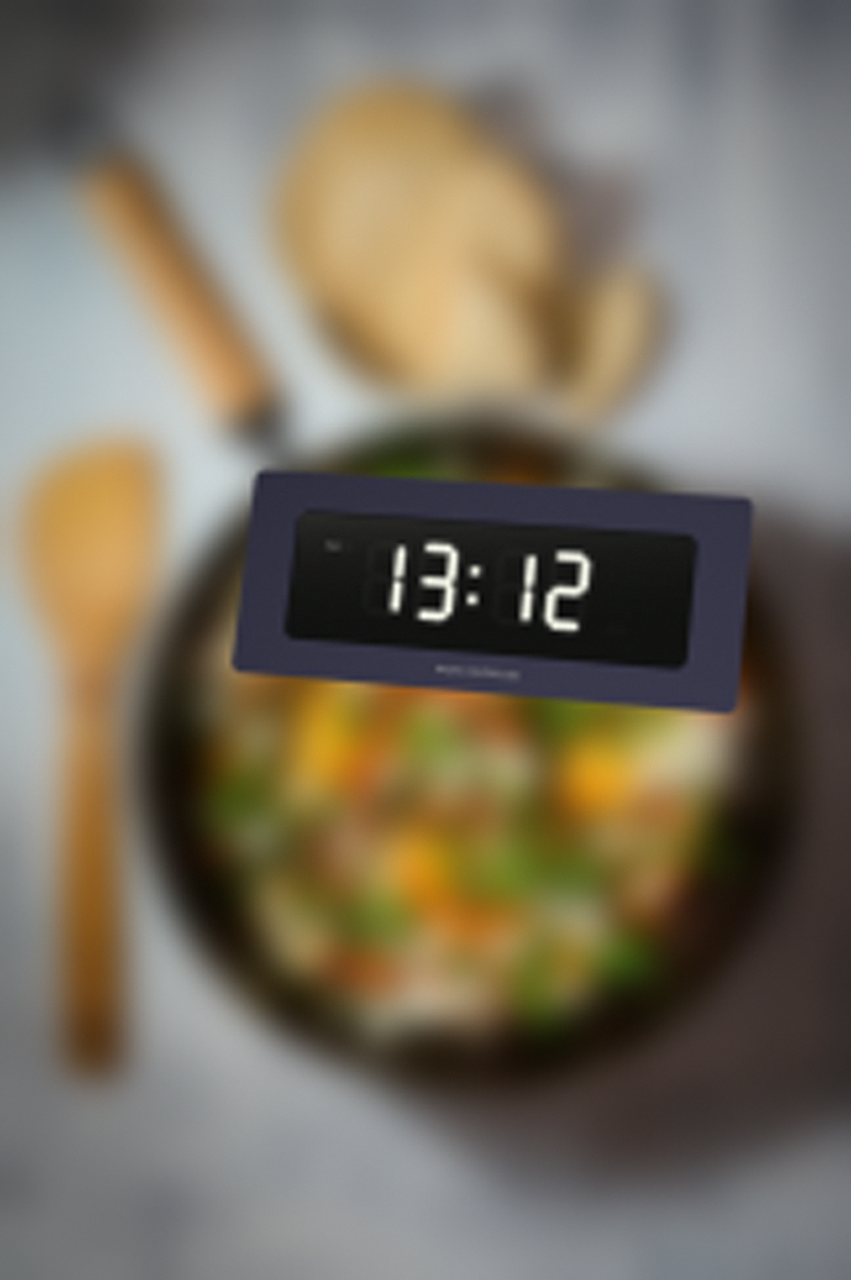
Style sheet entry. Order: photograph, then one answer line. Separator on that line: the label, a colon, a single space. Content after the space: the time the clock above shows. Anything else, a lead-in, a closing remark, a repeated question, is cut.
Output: 13:12
